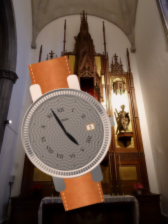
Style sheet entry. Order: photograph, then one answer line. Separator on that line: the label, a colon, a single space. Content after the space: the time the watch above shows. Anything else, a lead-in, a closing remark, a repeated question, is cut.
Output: 4:57
